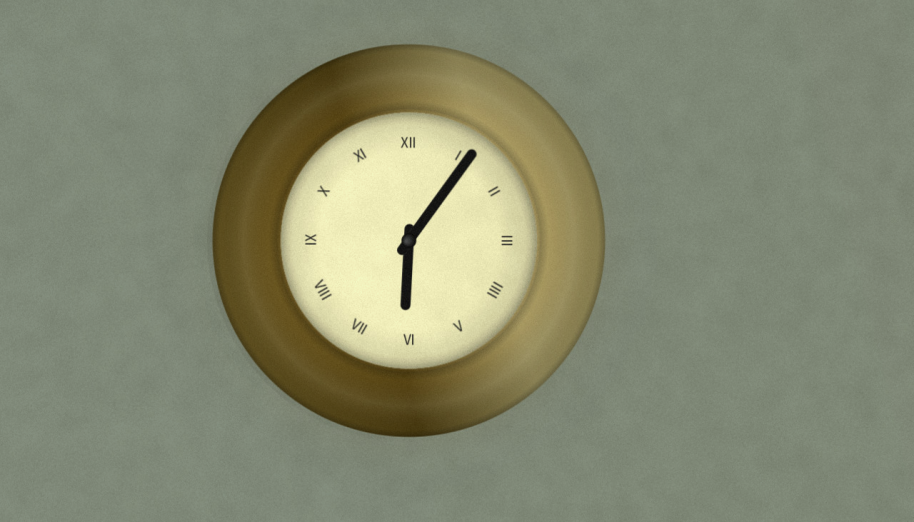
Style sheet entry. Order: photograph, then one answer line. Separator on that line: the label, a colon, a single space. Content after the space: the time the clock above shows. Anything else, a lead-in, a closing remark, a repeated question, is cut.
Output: 6:06
